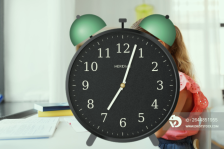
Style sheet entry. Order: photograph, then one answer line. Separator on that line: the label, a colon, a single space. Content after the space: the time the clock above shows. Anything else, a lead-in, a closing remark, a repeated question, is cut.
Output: 7:03
